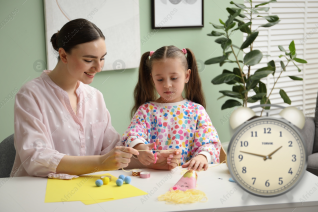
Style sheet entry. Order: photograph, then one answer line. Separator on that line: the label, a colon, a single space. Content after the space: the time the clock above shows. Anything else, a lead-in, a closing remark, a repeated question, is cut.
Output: 1:47
